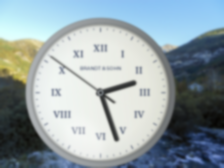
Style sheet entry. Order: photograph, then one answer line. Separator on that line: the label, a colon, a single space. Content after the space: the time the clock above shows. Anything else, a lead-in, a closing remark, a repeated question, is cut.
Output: 2:26:51
